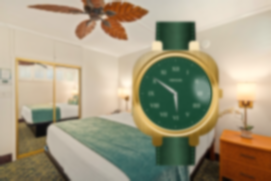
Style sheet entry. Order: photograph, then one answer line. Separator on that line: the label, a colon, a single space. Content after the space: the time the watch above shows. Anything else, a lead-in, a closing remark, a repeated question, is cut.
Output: 5:51
